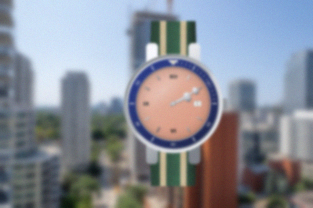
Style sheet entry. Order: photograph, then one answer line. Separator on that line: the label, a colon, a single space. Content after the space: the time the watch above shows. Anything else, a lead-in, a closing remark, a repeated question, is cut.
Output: 2:10
